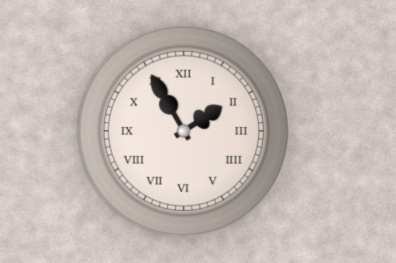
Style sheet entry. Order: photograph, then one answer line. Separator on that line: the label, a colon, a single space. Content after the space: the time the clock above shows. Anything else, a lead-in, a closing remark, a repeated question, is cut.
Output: 1:55
